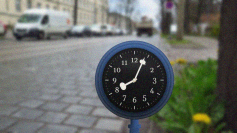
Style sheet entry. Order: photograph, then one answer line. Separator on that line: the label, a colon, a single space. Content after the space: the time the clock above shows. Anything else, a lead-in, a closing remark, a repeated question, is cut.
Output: 8:04
